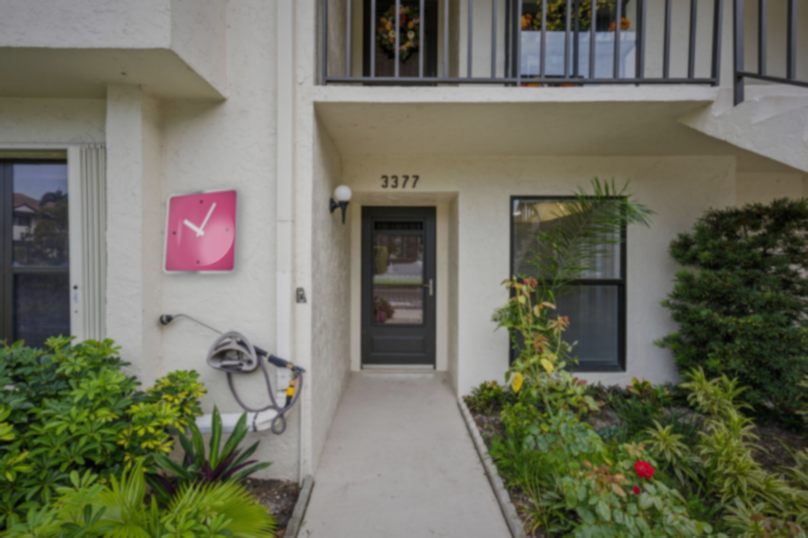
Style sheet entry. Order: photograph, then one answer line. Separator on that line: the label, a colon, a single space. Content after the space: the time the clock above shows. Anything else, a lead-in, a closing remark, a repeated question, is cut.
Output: 10:05
